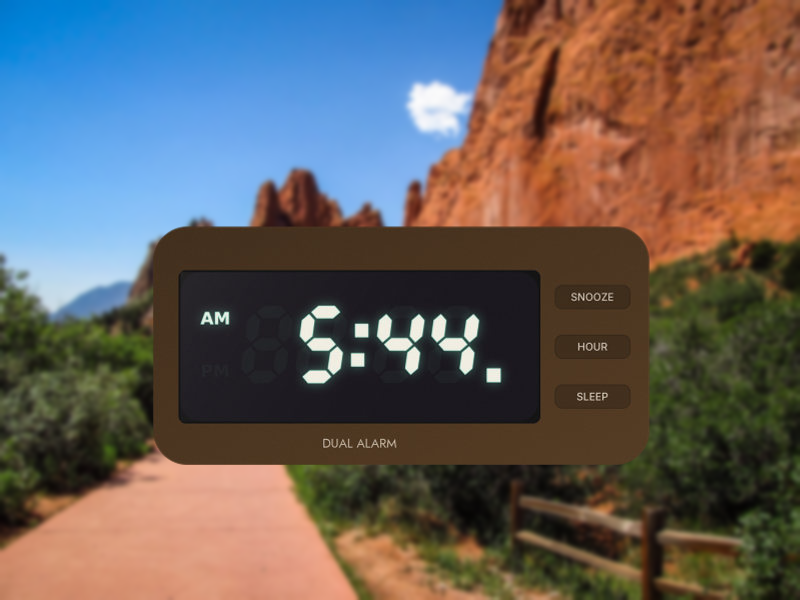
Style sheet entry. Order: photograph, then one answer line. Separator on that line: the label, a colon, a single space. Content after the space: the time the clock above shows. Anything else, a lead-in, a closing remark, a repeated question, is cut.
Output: 5:44
